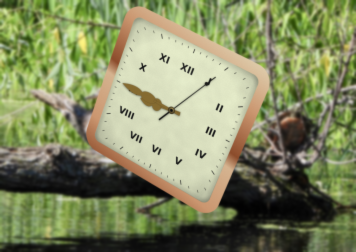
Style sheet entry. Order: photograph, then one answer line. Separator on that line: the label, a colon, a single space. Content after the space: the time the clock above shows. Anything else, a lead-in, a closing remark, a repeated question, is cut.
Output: 8:45:05
